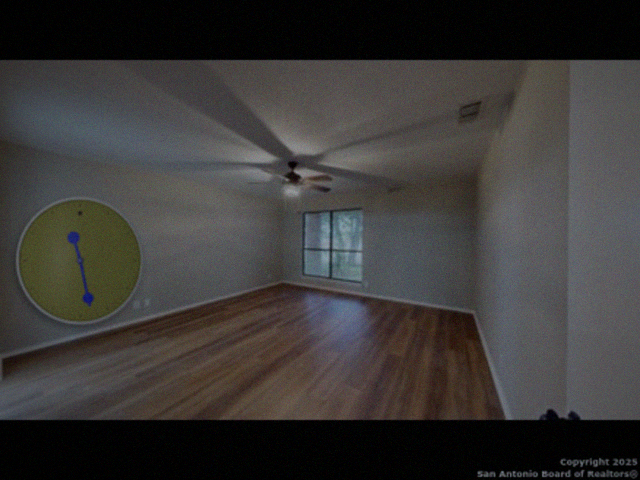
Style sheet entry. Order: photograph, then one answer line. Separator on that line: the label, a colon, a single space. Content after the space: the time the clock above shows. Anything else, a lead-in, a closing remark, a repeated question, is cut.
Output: 11:28
